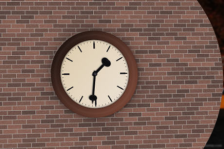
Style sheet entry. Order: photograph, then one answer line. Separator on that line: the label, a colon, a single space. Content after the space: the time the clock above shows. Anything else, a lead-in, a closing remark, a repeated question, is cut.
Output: 1:31
